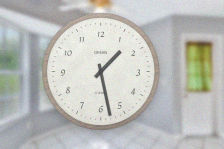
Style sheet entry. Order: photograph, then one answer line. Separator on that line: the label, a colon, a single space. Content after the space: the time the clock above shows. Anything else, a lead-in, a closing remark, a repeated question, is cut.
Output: 1:28
